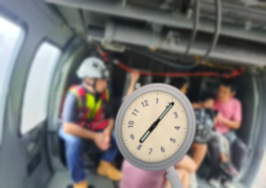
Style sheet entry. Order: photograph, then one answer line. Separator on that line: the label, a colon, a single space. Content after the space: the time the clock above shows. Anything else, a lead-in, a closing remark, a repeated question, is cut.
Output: 8:11
